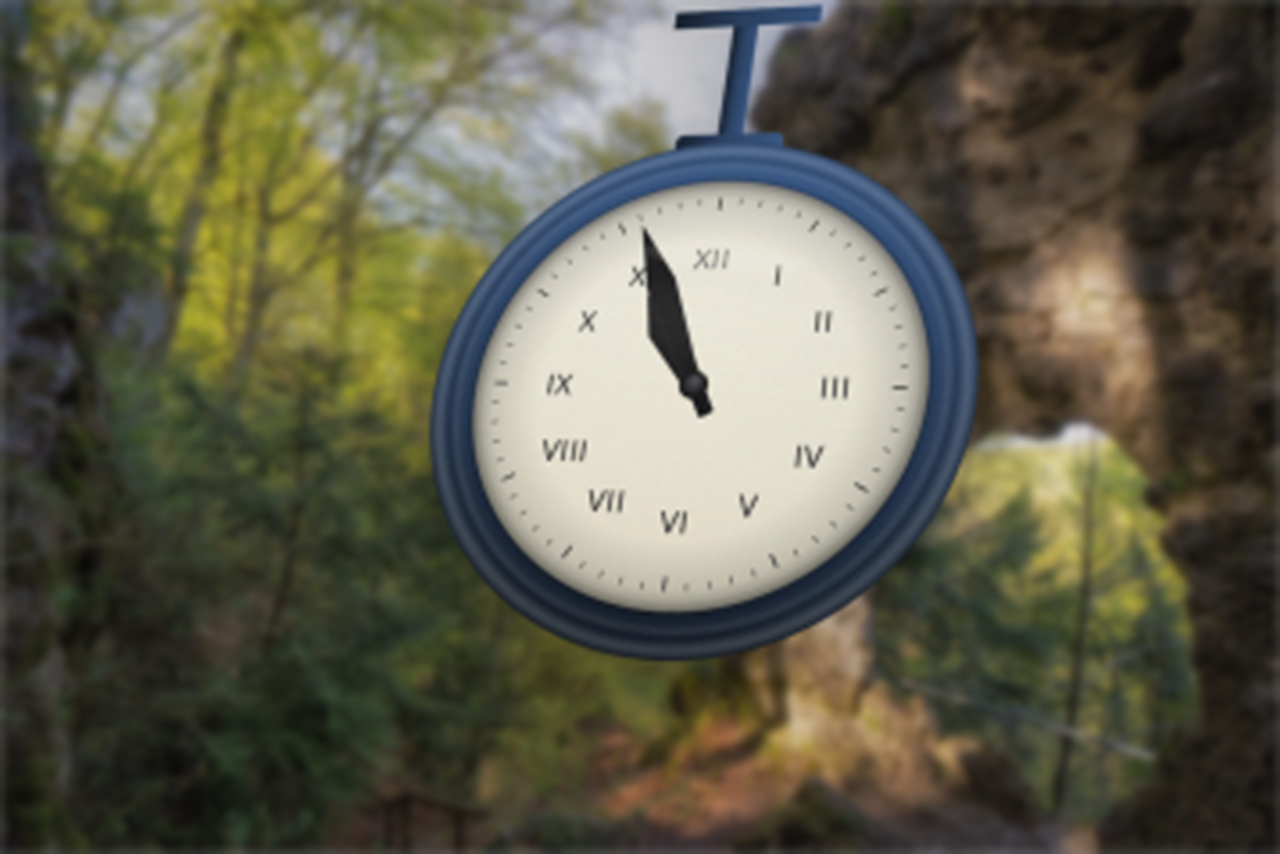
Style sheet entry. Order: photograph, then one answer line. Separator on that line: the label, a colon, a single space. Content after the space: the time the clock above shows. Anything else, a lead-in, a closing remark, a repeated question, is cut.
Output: 10:56
